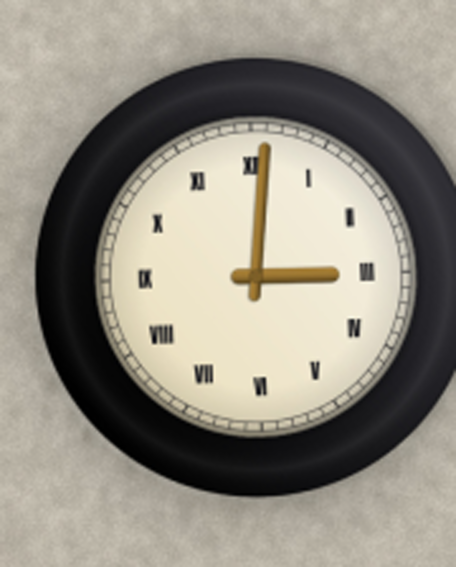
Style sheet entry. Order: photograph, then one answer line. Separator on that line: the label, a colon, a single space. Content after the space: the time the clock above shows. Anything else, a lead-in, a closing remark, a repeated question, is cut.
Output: 3:01
